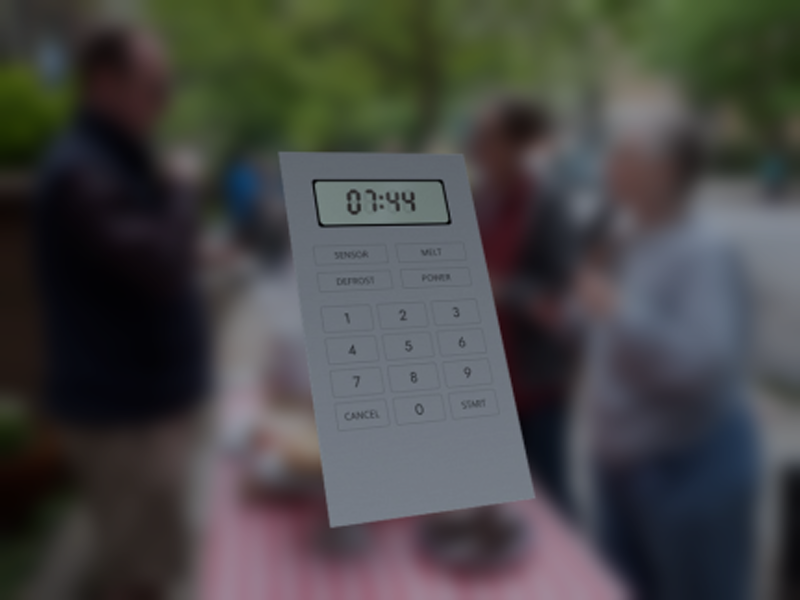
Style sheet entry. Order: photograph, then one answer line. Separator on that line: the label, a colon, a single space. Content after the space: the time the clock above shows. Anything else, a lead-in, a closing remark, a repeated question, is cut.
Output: 7:44
